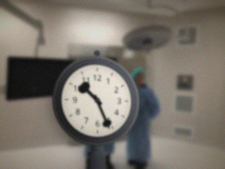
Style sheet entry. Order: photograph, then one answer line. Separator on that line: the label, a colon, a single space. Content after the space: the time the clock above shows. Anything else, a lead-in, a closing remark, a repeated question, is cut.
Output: 10:26
